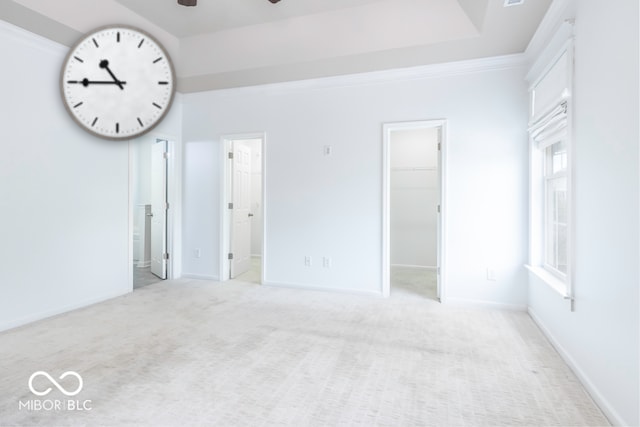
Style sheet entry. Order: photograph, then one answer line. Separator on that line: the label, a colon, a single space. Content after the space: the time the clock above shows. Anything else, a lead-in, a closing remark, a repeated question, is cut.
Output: 10:45
